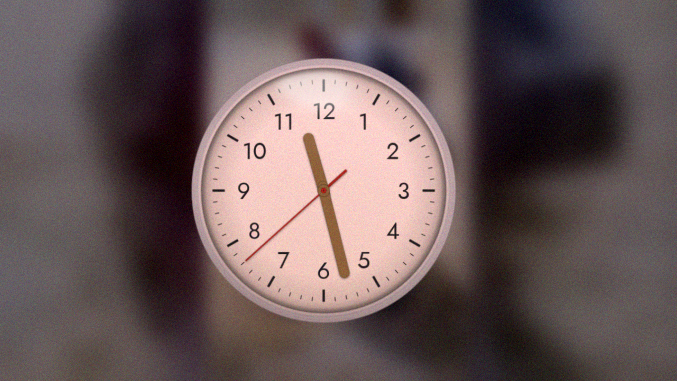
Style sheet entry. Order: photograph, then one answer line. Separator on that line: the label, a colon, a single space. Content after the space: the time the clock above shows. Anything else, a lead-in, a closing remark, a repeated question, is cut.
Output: 11:27:38
